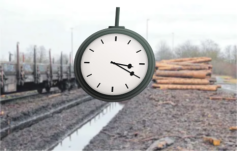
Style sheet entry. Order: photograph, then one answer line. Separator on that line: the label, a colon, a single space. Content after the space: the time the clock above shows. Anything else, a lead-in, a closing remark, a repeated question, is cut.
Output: 3:20
